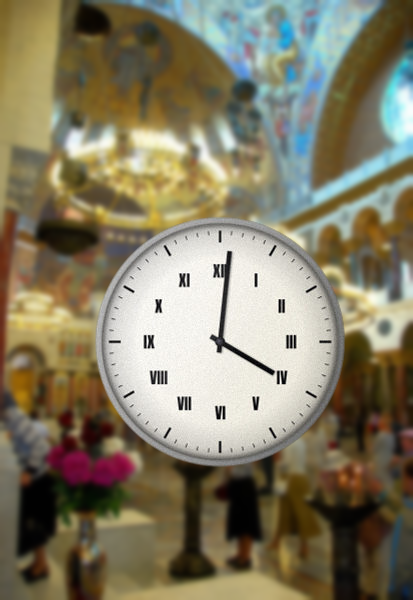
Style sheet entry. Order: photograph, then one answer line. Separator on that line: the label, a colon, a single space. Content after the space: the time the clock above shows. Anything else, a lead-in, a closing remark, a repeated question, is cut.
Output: 4:01
